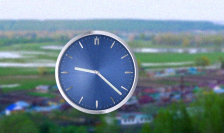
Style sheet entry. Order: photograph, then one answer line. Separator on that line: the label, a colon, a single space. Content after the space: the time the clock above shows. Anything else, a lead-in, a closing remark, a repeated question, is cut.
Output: 9:22
